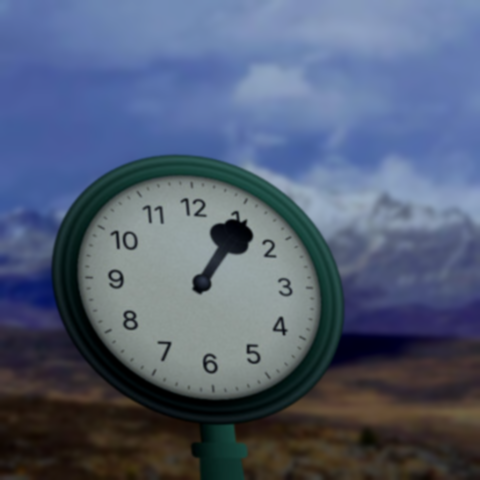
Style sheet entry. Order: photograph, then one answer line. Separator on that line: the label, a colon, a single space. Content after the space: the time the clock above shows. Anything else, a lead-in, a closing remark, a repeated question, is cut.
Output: 1:06
